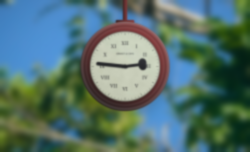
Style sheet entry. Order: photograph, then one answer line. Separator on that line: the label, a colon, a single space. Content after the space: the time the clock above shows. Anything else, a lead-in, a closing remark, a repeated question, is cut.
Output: 2:46
